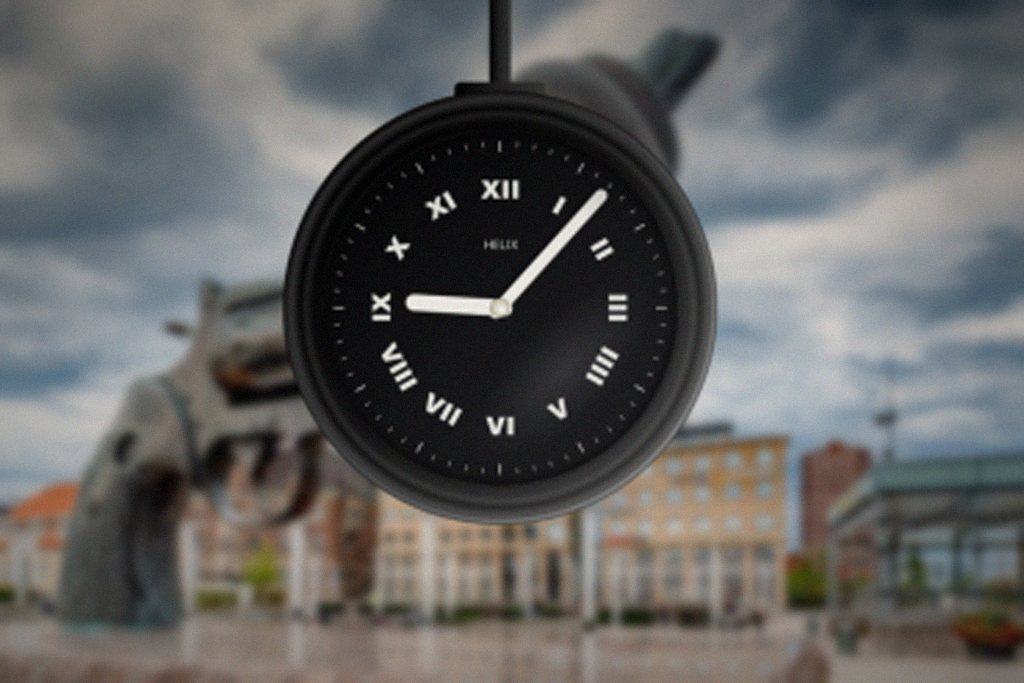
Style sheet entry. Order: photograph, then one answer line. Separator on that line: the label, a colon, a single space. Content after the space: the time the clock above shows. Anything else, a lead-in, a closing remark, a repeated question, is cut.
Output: 9:07
